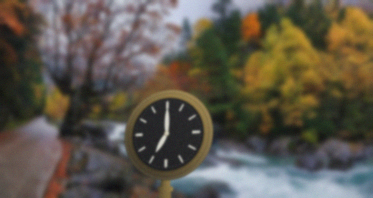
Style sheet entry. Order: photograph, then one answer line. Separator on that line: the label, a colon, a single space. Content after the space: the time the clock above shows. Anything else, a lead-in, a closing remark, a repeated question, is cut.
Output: 7:00
